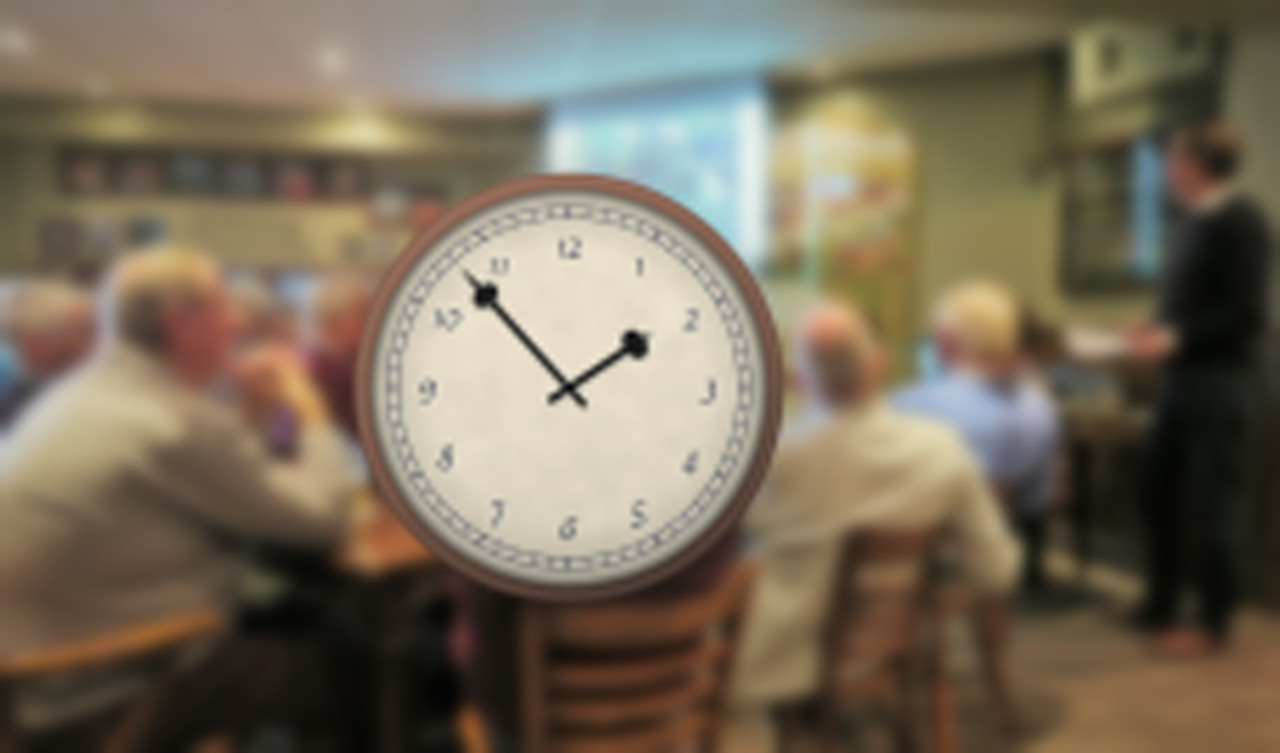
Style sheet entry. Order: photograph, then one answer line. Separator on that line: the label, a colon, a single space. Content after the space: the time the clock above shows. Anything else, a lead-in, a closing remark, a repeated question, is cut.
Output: 1:53
